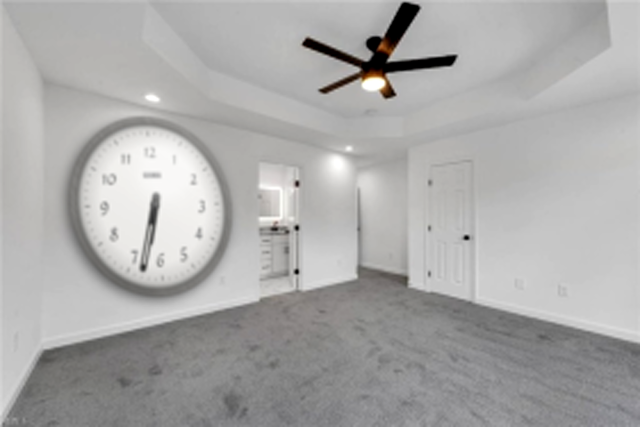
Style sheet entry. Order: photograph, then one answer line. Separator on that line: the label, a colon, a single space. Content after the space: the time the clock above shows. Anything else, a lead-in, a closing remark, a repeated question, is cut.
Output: 6:33
